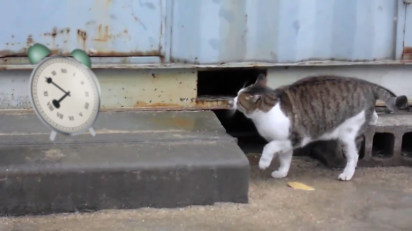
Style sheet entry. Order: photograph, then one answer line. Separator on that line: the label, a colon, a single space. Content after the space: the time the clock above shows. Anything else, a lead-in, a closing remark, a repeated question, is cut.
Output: 7:51
